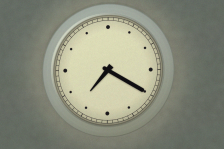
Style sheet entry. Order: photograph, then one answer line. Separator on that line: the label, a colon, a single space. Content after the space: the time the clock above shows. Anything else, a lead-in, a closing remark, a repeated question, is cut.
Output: 7:20
